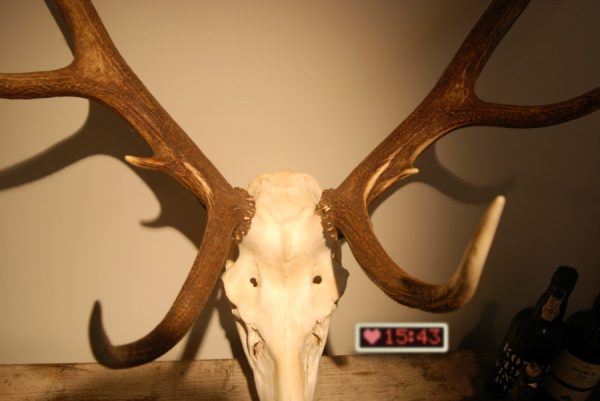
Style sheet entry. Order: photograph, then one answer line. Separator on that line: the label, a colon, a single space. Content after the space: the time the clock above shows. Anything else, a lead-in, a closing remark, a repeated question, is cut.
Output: 15:43
